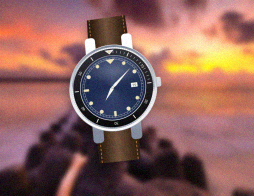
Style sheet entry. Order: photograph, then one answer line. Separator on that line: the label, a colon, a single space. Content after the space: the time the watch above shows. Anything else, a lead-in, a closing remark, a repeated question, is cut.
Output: 7:08
